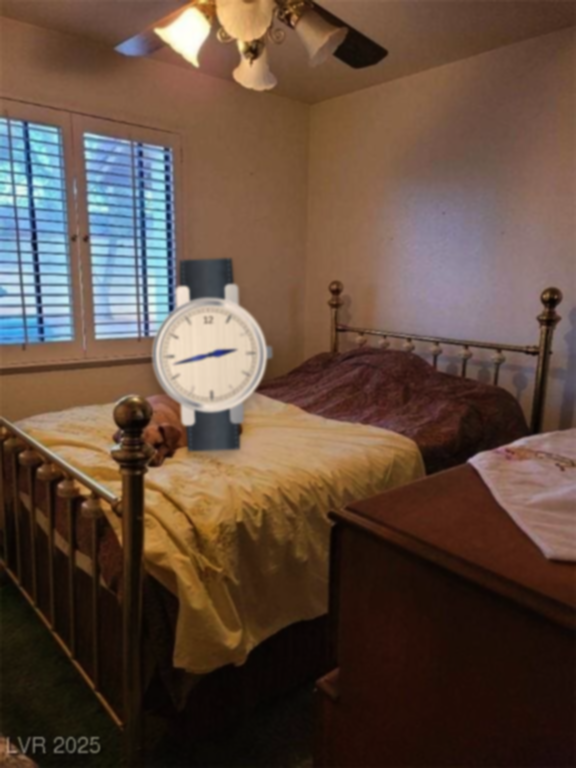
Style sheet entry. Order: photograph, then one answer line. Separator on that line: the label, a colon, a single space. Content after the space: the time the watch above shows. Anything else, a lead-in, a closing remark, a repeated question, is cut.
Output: 2:43
